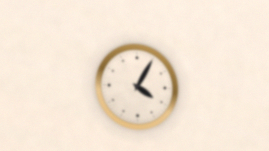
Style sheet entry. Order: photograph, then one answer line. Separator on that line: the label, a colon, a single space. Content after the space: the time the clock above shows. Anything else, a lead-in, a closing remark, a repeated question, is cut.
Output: 4:05
